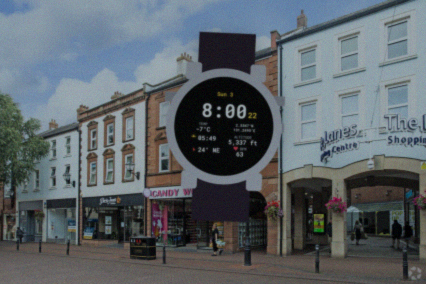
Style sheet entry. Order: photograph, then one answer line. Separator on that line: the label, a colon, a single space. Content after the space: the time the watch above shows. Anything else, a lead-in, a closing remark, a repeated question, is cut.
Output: 8:00
